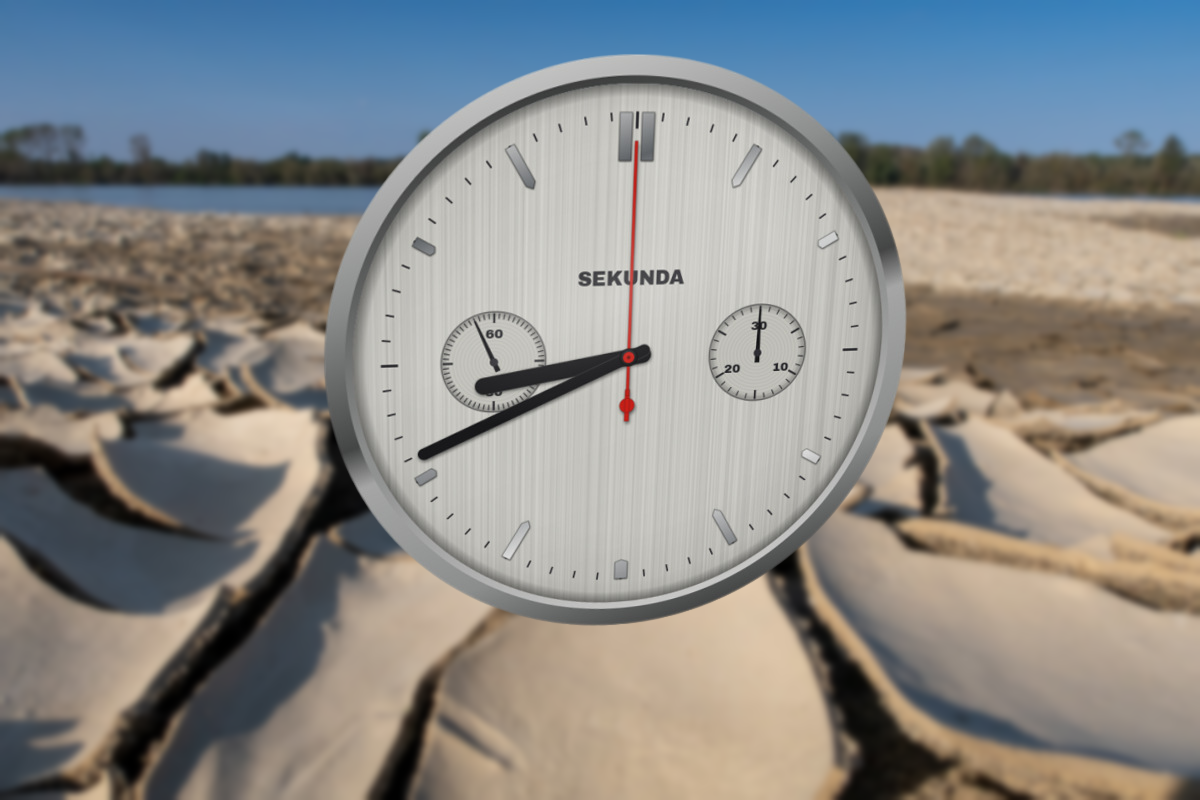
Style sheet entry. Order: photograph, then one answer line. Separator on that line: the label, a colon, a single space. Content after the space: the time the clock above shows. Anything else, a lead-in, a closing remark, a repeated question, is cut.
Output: 8:40:56
